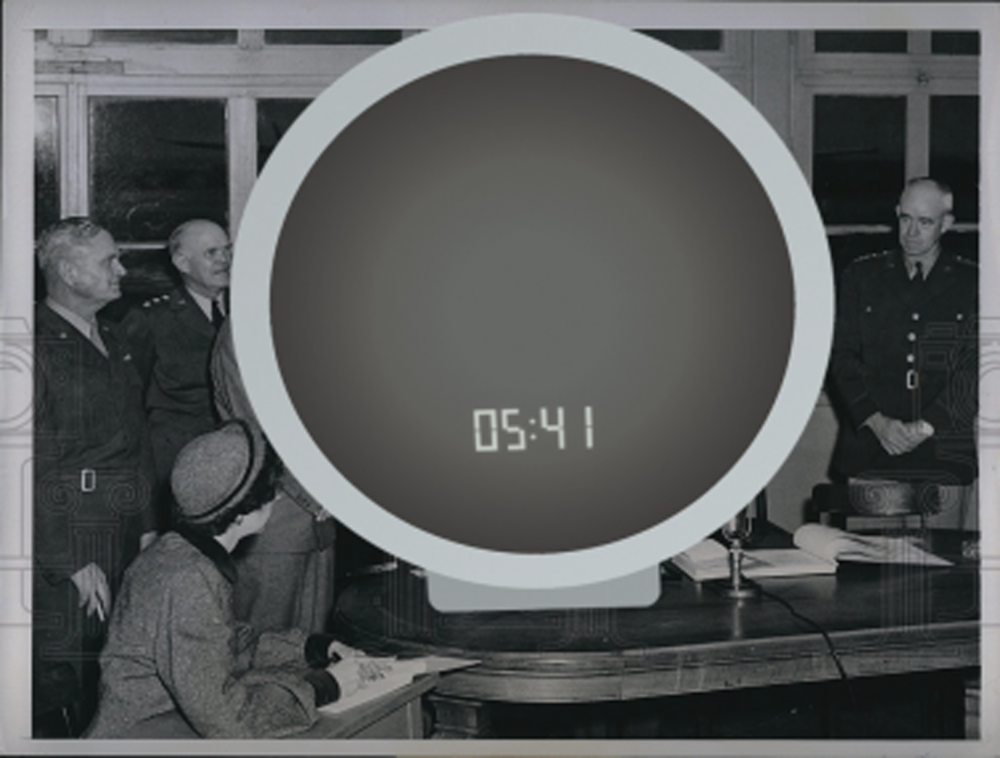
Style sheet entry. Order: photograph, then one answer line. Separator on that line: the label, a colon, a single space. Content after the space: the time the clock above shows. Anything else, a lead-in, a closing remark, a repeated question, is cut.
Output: 5:41
